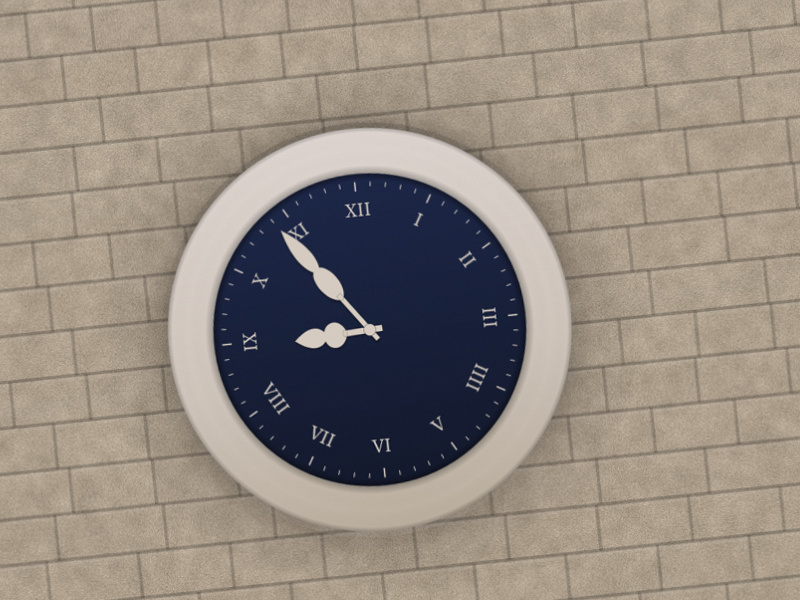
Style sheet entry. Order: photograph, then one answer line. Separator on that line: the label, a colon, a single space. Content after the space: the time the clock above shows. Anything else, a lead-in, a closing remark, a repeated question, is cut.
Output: 8:54
